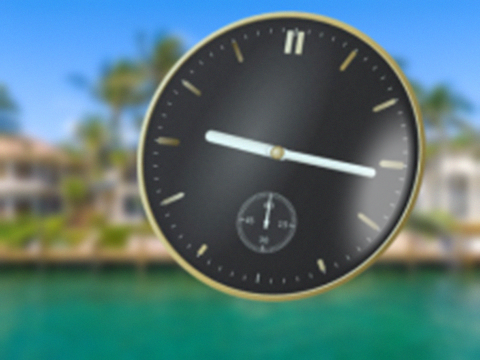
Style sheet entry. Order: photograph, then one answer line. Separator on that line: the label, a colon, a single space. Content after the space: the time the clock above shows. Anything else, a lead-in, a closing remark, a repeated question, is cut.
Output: 9:16
